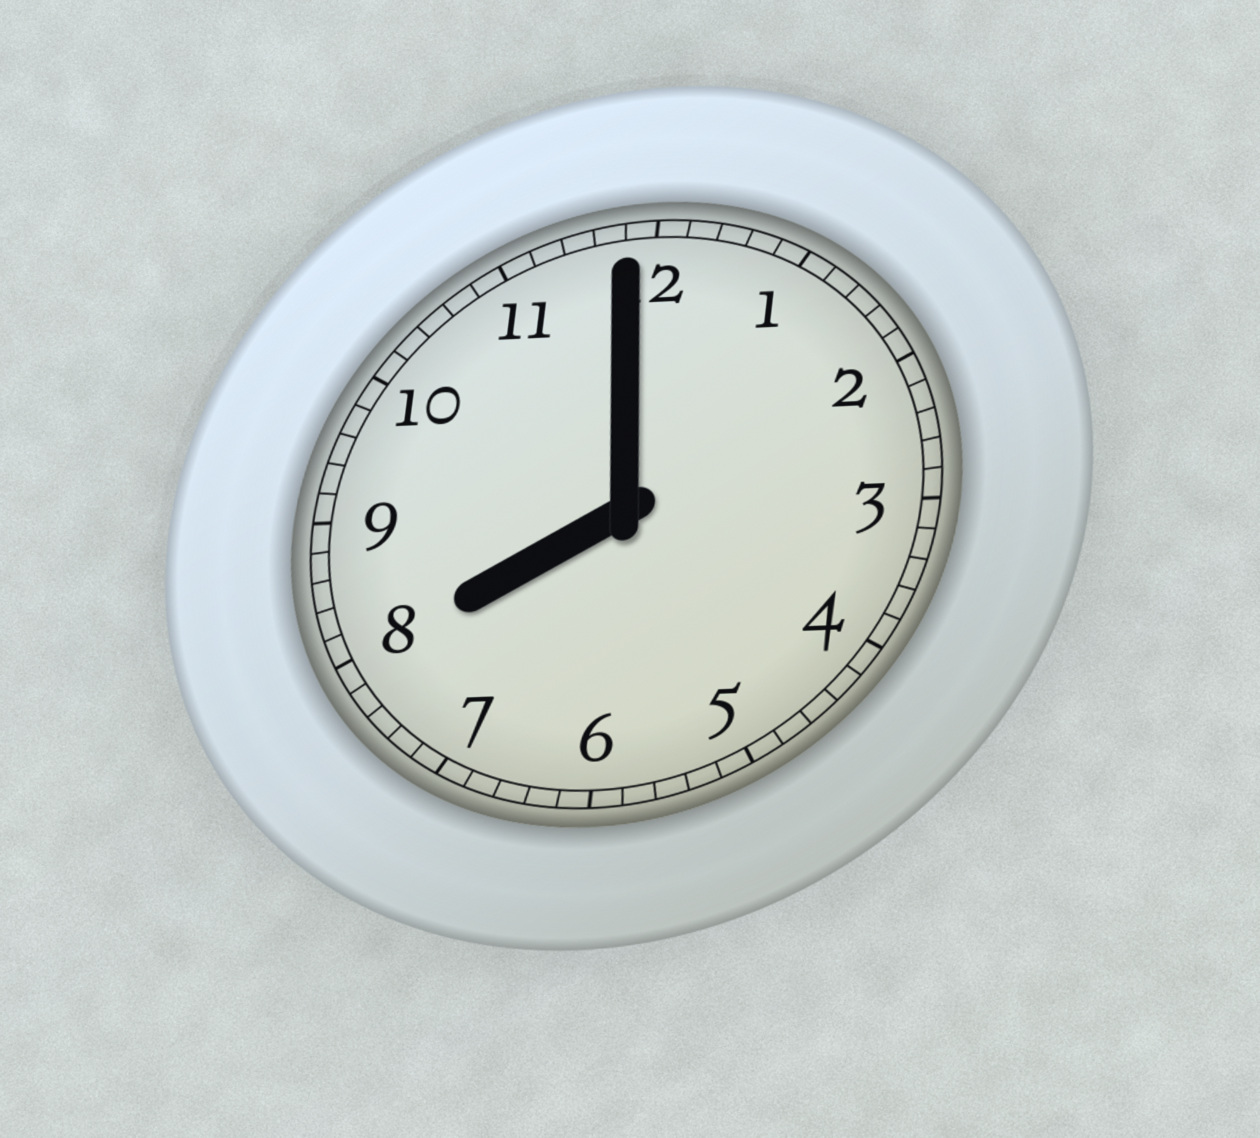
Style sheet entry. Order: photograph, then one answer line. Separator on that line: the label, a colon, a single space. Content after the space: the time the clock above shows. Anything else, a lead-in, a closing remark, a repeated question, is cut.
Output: 7:59
